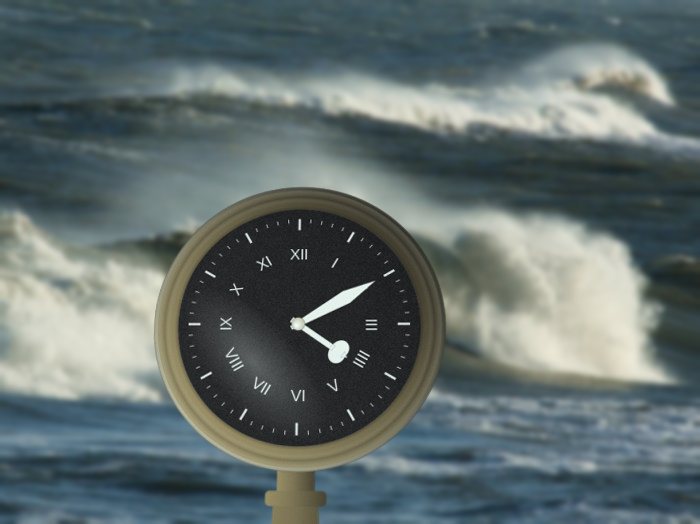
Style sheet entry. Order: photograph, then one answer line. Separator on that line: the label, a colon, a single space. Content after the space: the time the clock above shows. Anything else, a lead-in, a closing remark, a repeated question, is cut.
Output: 4:10
